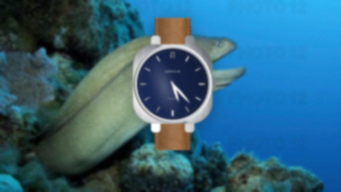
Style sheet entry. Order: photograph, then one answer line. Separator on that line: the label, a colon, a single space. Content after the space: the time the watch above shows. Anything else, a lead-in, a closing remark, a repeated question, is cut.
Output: 5:23
